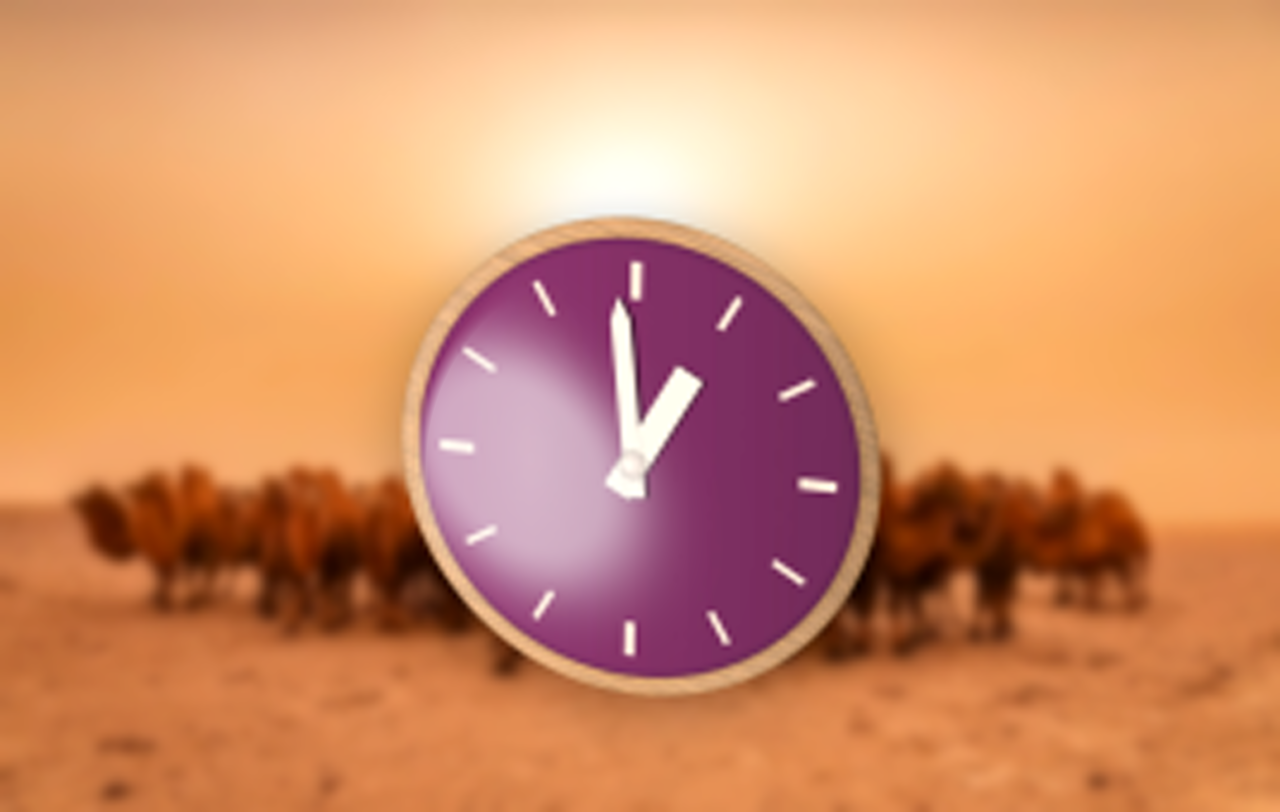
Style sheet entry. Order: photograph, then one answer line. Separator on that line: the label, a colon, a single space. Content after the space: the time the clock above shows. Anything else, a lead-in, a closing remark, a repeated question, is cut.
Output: 12:59
